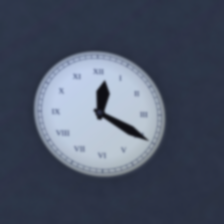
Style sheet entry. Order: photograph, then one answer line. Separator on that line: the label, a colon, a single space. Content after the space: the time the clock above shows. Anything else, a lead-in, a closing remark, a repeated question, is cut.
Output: 12:20
